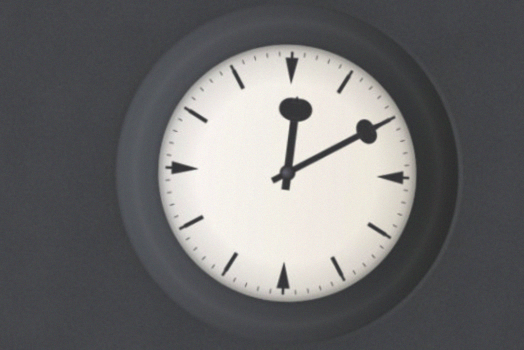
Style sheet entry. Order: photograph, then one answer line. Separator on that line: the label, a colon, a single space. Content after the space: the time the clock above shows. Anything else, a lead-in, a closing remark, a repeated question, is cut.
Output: 12:10
